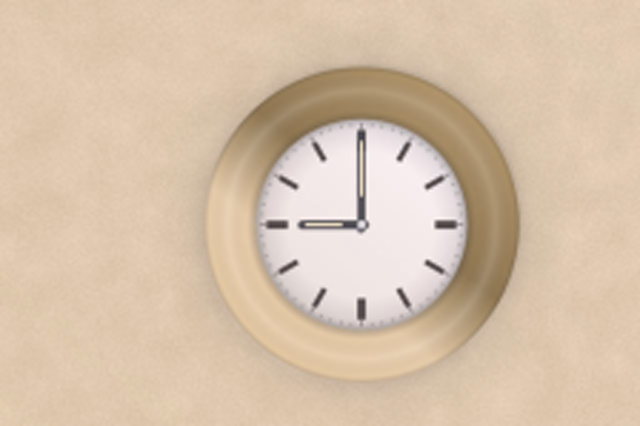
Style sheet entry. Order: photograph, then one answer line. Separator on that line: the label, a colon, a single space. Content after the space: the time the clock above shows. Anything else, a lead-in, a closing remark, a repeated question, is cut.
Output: 9:00
